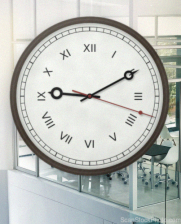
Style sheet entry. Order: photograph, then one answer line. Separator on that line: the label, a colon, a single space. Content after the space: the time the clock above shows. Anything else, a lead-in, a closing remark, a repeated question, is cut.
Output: 9:10:18
